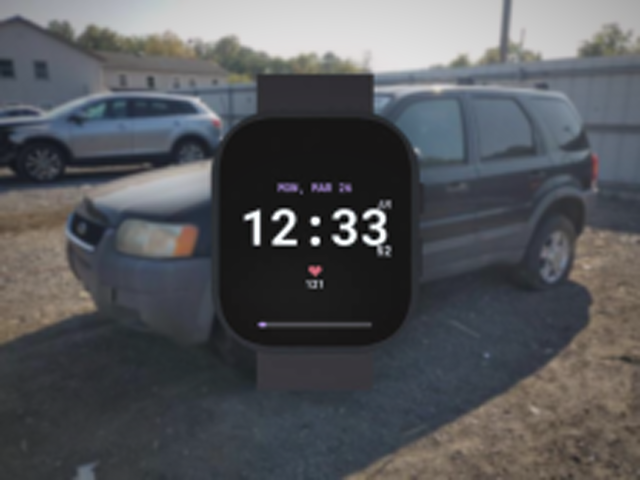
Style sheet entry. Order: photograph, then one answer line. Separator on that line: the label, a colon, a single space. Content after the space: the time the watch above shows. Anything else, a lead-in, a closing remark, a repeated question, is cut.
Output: 12:33
